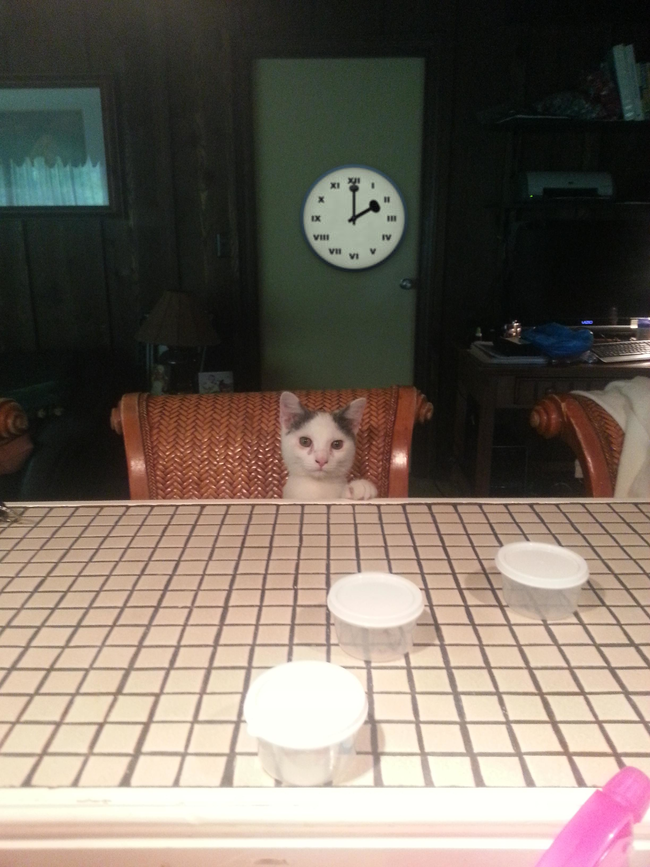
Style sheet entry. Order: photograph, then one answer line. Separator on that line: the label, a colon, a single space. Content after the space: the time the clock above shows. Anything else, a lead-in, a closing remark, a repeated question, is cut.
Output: 2:00
